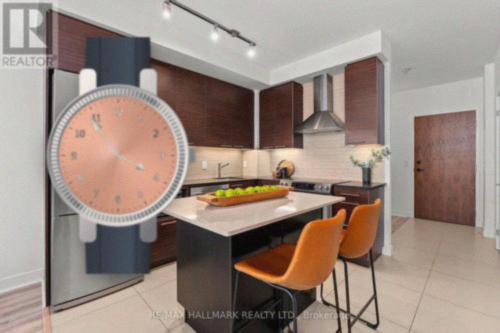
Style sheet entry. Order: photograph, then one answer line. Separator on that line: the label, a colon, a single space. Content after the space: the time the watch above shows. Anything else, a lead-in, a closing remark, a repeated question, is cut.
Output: 3:54
